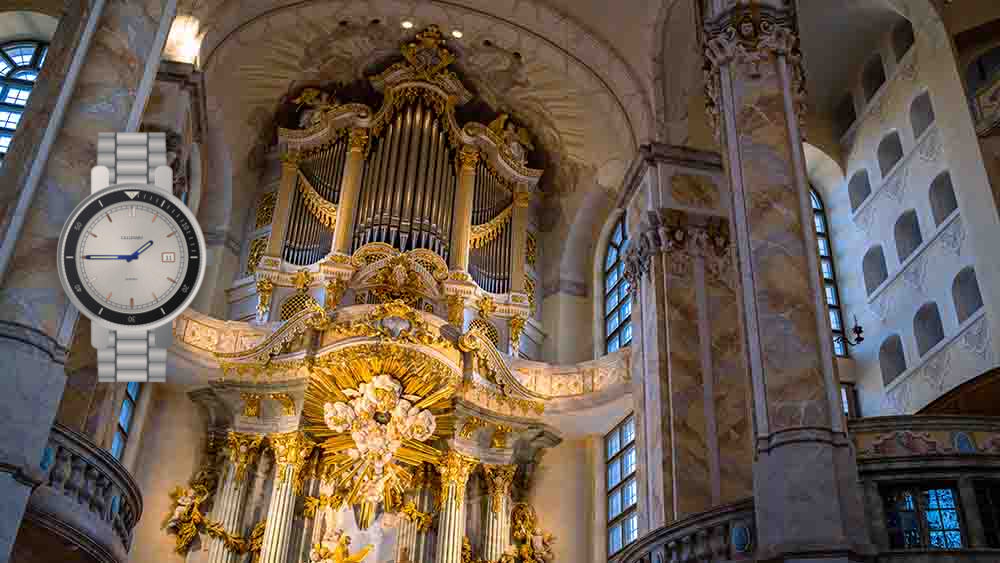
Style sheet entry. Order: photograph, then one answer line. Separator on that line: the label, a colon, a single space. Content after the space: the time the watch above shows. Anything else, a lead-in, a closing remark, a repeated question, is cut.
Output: 1:45
